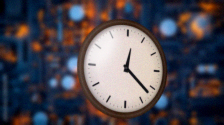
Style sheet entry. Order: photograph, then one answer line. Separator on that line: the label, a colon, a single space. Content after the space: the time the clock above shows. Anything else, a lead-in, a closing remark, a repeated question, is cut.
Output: 12:22
